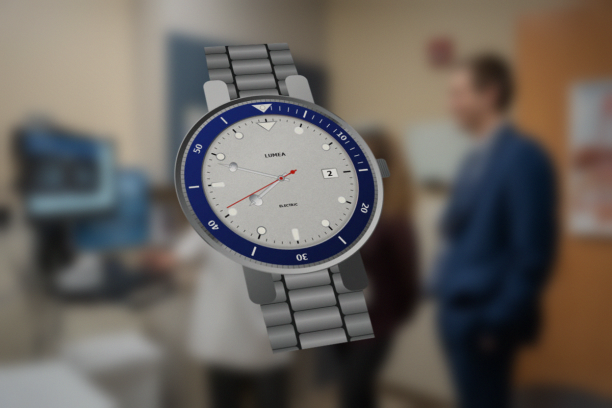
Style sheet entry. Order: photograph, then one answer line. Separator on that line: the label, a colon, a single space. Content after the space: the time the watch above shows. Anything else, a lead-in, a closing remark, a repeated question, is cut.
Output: 7:48:41
